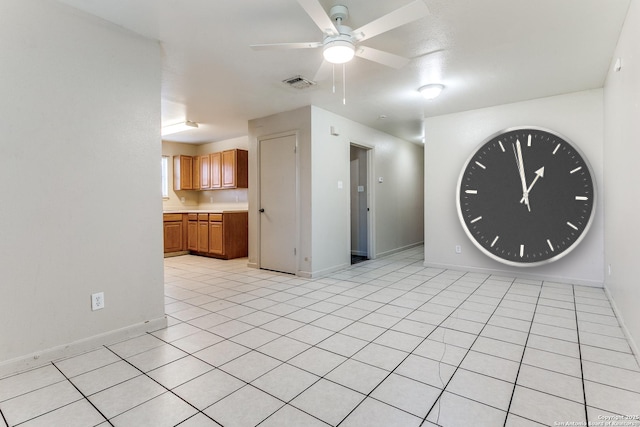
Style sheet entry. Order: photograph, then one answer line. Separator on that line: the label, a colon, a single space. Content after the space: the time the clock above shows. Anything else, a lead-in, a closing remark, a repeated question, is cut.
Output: 12:57:57
